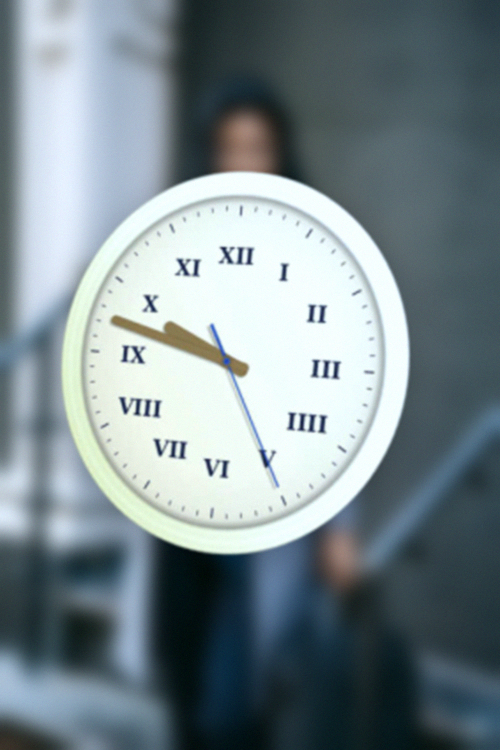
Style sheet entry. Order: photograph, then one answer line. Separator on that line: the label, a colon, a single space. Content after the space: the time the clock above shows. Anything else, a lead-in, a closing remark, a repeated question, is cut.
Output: 9:47:25
